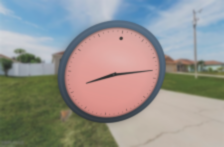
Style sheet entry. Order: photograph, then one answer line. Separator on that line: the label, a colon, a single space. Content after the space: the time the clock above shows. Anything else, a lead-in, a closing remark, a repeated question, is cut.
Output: 8:13
